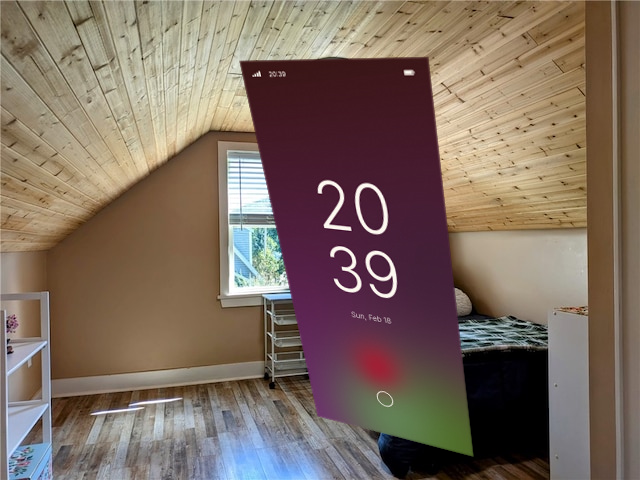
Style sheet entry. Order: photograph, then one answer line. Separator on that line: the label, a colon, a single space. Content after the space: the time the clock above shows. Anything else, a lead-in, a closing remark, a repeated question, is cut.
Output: 20:39
